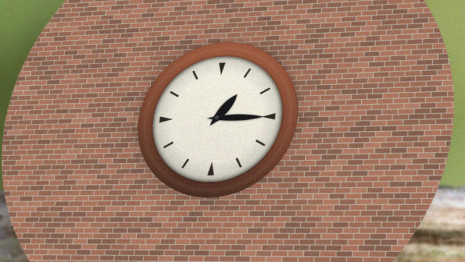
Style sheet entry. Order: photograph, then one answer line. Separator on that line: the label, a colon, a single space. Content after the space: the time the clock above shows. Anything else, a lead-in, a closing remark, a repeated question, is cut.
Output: 1:15
